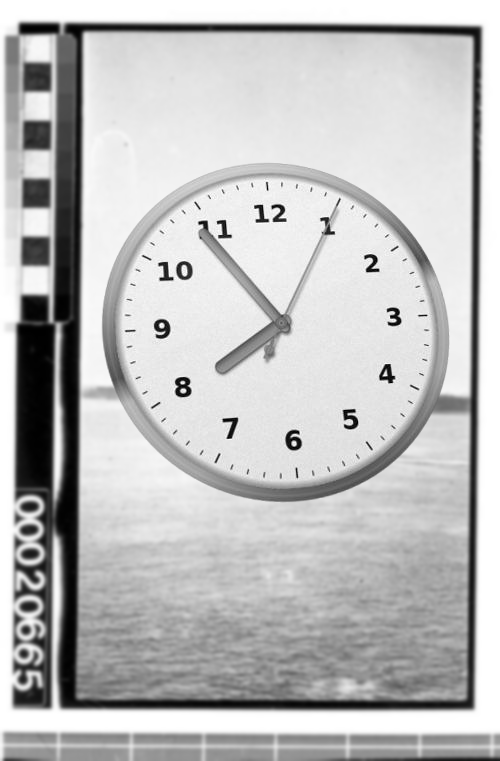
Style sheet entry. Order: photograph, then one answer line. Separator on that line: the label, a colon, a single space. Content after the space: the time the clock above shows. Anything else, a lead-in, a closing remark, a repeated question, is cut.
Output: 7:54:05
